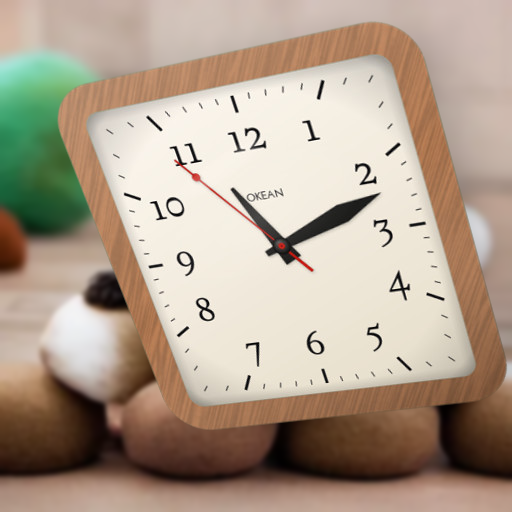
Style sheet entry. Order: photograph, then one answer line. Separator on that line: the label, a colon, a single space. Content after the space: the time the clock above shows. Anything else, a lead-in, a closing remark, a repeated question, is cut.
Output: 11:11:54
